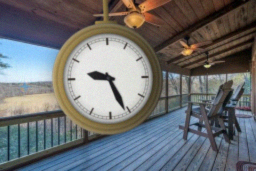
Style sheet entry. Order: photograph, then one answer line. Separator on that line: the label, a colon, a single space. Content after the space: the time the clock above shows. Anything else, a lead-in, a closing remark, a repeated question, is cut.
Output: 9:26
